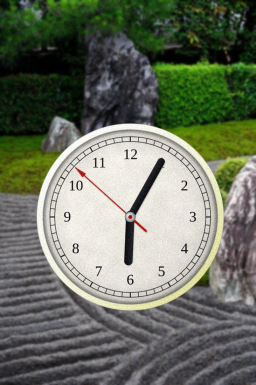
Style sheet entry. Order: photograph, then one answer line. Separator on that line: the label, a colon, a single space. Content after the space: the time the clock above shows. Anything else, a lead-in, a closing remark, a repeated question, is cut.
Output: 6:04:52
